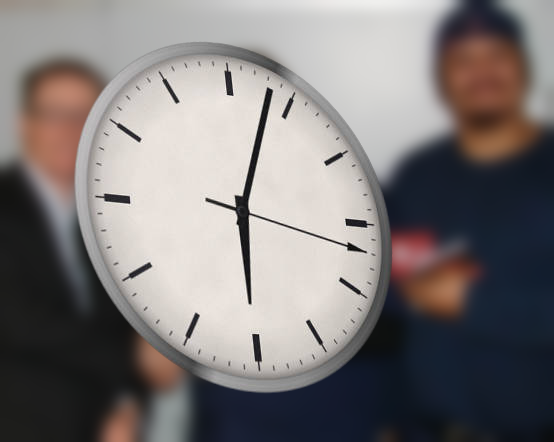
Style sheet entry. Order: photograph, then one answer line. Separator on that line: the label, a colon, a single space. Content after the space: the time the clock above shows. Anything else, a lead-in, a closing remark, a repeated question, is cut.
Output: 6:03:17
